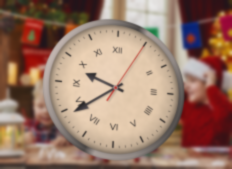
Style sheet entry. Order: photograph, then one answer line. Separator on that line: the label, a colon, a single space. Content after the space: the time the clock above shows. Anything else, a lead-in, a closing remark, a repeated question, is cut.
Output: 9:39:05
